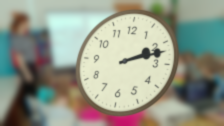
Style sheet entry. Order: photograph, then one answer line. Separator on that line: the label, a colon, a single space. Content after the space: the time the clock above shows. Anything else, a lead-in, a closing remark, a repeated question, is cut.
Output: 2:12
